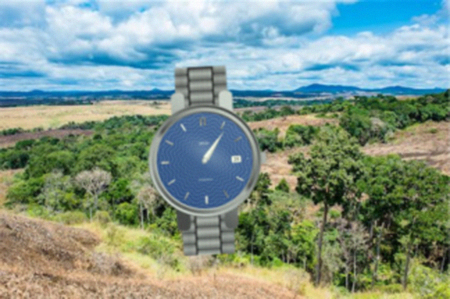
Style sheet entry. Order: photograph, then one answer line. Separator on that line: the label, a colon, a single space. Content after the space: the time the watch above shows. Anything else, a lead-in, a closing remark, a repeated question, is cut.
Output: 1:06
